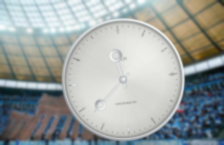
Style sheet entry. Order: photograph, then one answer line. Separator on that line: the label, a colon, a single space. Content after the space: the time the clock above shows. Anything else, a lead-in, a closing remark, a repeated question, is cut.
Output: 11:38
